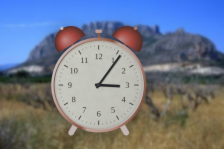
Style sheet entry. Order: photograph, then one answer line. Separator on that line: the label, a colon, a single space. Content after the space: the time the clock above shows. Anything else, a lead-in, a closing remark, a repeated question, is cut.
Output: 3:06
